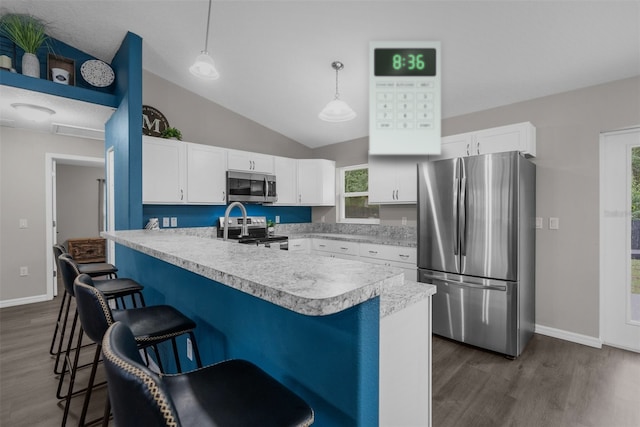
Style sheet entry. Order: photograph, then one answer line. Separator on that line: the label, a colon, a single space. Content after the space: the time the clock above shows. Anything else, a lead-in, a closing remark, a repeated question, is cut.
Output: 8:36
